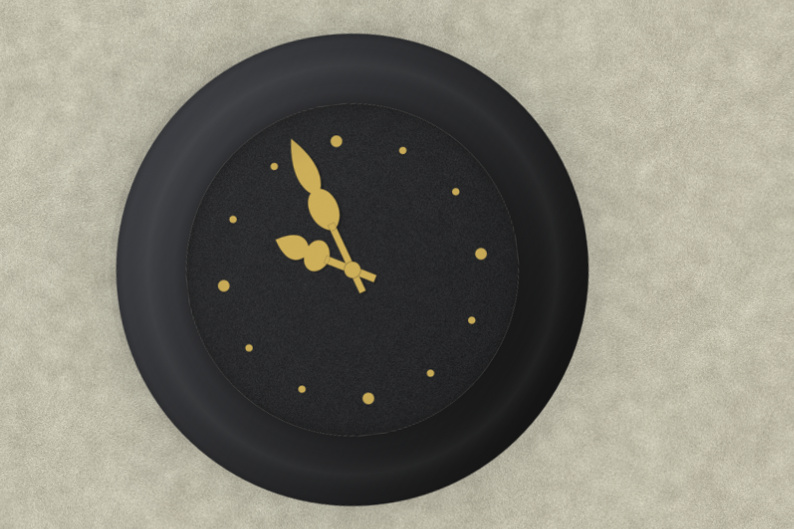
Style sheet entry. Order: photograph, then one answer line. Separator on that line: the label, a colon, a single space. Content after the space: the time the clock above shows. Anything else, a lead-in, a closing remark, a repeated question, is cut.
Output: 9:57
